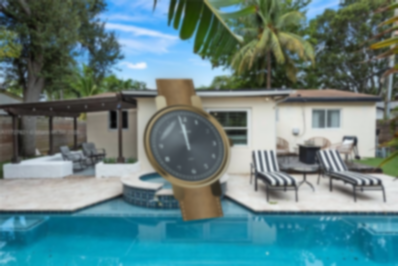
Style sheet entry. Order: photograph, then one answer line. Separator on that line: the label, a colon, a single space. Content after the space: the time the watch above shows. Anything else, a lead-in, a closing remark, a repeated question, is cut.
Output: 11:59
